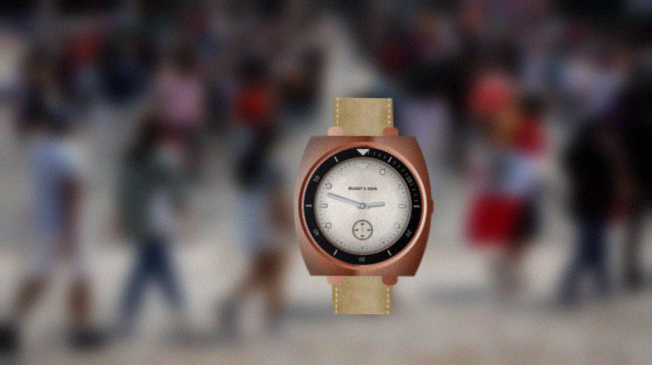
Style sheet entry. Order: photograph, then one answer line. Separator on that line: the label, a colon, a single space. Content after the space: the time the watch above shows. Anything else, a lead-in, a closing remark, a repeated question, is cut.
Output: 2:48
